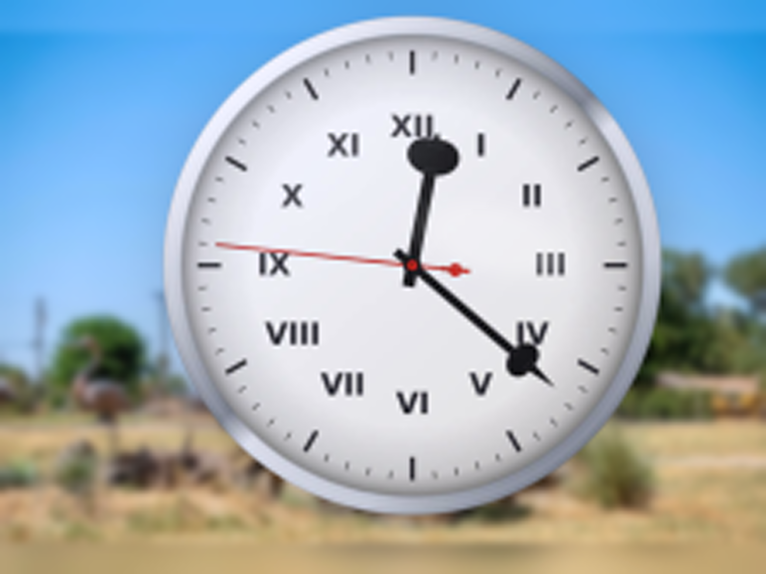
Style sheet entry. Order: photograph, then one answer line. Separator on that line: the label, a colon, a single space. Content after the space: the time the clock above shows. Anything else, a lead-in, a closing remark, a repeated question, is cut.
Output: 12:21:46
